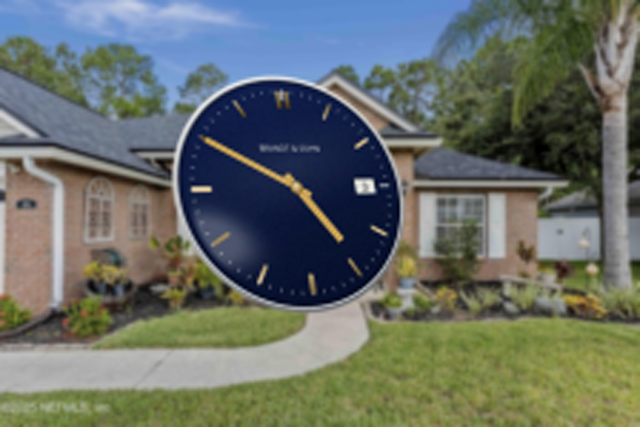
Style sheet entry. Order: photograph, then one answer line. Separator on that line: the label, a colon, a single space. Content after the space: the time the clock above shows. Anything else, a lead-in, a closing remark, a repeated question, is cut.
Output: 4:50
